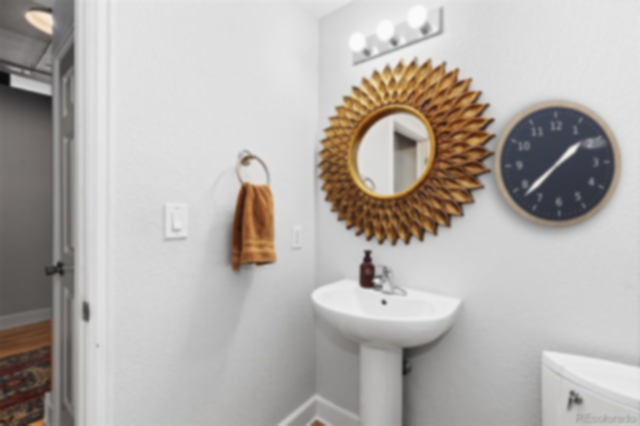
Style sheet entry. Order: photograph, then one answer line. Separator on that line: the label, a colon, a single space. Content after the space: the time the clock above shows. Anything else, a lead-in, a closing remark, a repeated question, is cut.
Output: 1:38
